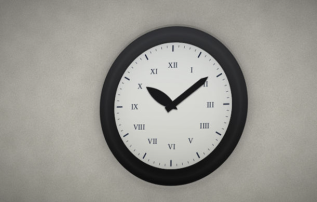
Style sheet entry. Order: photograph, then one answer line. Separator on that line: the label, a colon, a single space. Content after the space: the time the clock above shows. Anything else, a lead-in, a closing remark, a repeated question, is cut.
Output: 10:09
